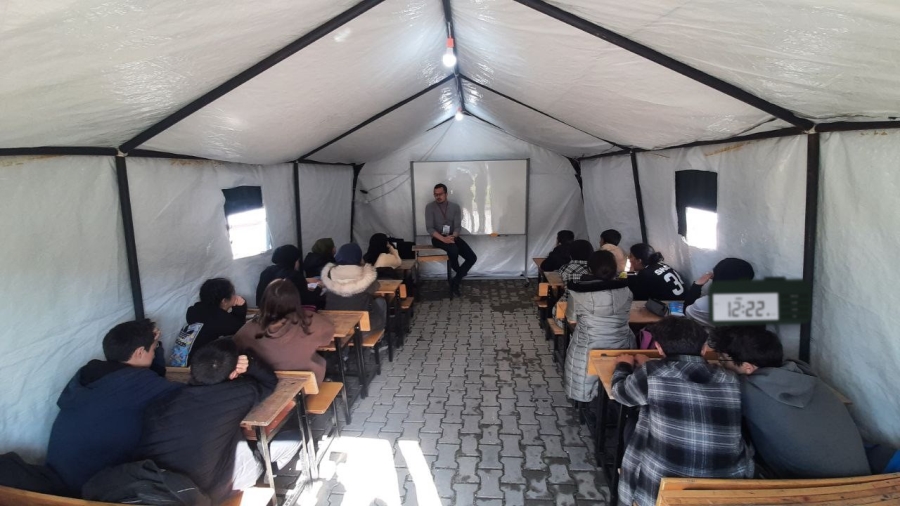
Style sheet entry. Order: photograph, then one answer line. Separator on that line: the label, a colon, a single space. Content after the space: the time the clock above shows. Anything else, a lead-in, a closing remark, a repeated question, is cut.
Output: 12:22
